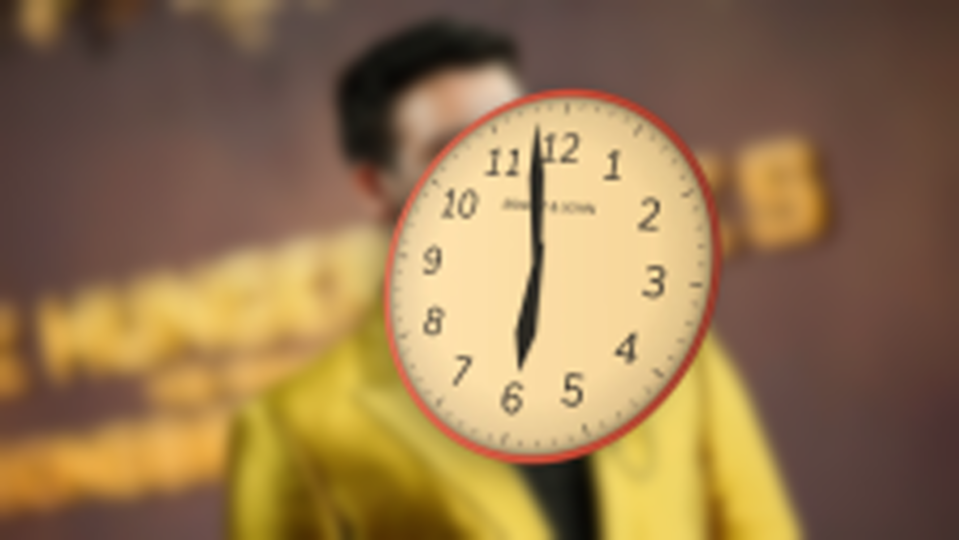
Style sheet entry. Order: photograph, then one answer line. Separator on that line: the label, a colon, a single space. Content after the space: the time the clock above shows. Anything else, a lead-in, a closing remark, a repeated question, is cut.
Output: 5:58
